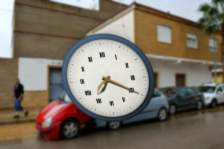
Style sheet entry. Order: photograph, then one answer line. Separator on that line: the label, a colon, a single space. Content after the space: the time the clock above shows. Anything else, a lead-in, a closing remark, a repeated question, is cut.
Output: 7:20
